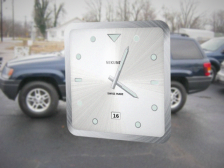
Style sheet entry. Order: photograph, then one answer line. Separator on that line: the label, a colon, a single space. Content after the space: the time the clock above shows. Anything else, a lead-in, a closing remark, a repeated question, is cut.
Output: 4:04
